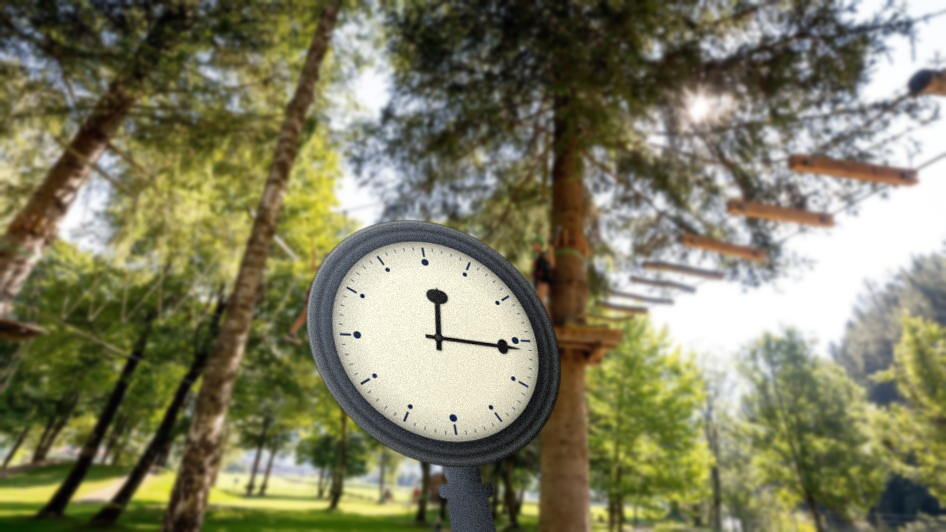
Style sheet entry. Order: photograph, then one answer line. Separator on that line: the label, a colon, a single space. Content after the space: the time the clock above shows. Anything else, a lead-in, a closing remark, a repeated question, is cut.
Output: 12:16
